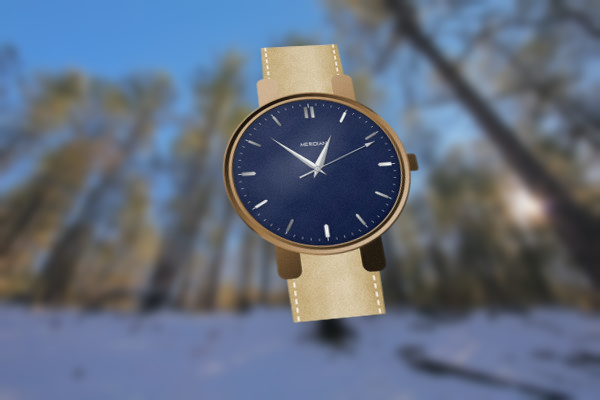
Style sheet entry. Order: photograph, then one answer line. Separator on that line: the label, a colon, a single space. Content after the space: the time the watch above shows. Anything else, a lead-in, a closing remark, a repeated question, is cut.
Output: 12:52:11
